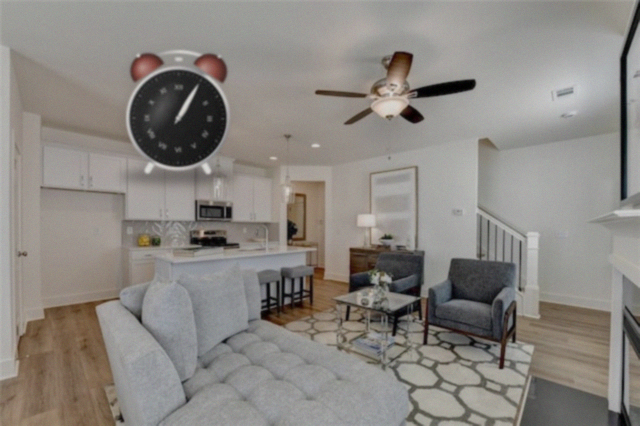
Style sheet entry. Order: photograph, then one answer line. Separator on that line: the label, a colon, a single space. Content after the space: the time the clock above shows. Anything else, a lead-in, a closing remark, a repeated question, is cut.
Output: 1:05
